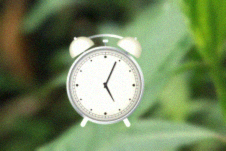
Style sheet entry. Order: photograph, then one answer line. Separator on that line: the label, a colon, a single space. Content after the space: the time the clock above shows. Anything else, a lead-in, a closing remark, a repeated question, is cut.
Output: 5:04
